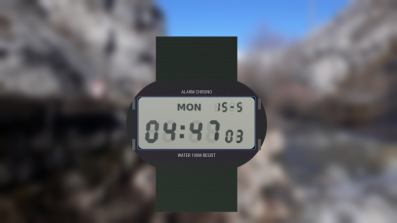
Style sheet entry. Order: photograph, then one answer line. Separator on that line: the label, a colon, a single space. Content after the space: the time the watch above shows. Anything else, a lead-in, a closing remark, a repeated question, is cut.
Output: 4:47:03
